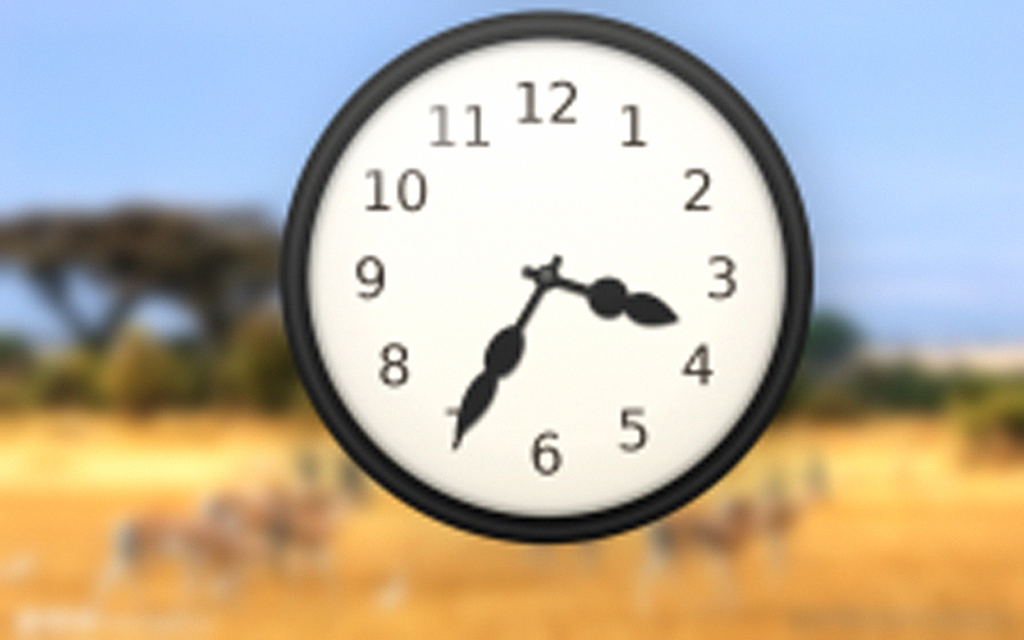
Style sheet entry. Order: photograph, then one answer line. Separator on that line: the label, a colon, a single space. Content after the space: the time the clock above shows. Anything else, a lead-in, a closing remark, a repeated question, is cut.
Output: 3:35
